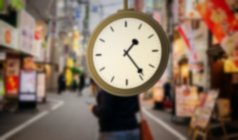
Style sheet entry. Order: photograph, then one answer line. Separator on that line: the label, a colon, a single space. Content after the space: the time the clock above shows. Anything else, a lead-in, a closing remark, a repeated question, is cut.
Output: 1:24
